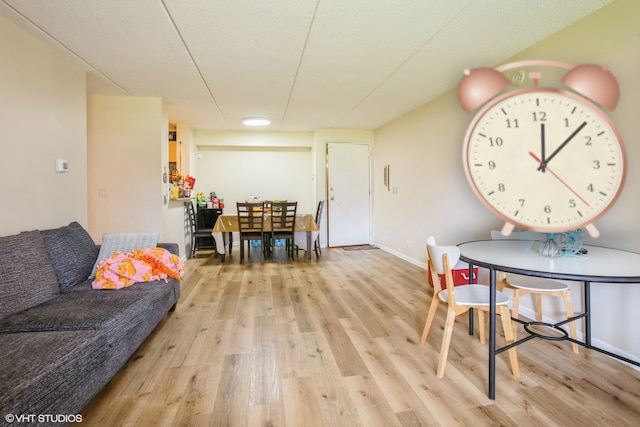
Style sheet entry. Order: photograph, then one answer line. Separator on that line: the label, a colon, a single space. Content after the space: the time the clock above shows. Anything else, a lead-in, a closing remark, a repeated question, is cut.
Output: 12:07:23
